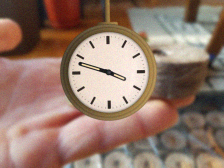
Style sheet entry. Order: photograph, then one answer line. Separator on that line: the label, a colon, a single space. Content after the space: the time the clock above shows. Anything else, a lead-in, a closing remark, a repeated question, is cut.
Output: 3:48
